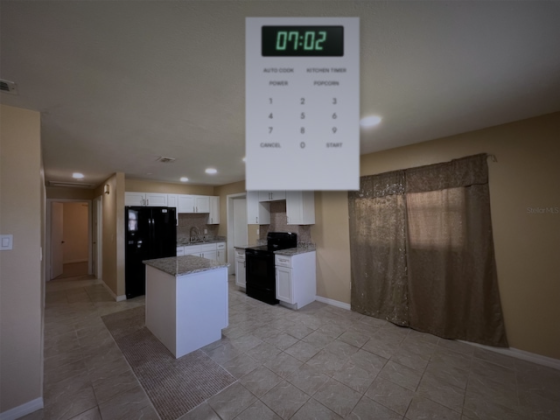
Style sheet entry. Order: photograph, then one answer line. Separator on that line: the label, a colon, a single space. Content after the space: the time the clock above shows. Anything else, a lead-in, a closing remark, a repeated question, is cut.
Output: 7:02
